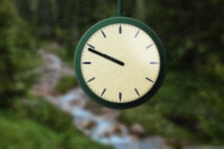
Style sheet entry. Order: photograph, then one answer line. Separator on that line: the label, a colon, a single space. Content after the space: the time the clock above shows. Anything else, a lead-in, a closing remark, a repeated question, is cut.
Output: 9:49
